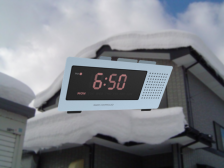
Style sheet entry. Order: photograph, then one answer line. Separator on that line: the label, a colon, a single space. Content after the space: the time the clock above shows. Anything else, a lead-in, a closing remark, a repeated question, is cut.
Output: 6:50
